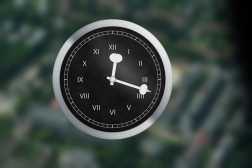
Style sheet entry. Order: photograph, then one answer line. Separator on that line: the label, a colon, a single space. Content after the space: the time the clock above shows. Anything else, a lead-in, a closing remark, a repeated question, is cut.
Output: 12:18
